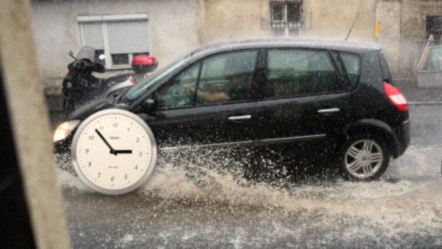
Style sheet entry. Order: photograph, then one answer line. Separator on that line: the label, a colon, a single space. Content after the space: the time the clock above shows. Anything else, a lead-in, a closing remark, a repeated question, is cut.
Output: 2:53
